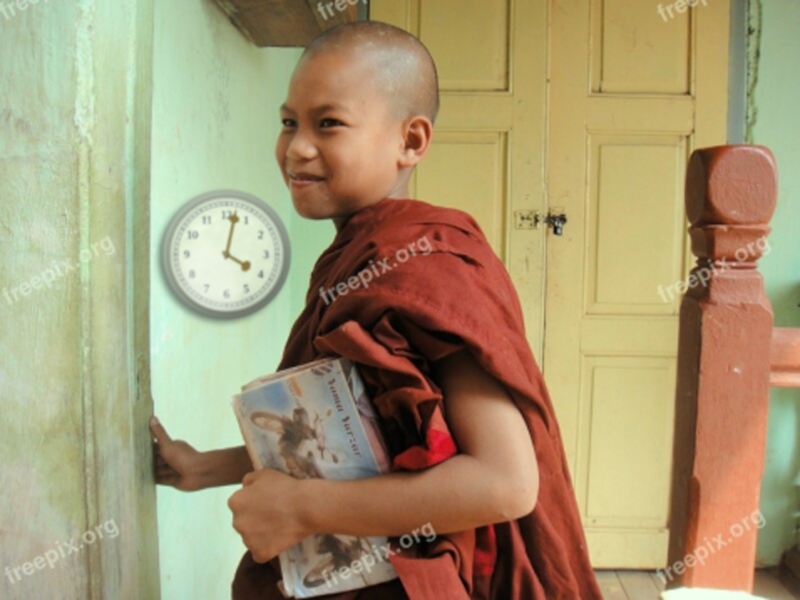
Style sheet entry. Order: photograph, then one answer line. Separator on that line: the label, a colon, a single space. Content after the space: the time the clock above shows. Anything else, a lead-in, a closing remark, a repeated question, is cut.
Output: 4:02
